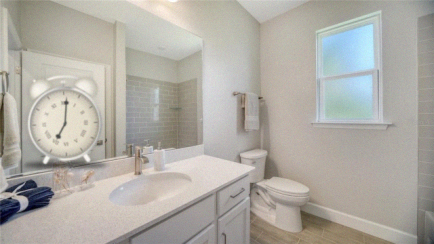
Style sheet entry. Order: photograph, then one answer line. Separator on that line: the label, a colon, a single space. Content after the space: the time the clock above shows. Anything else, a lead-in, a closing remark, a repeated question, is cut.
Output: 7:01
